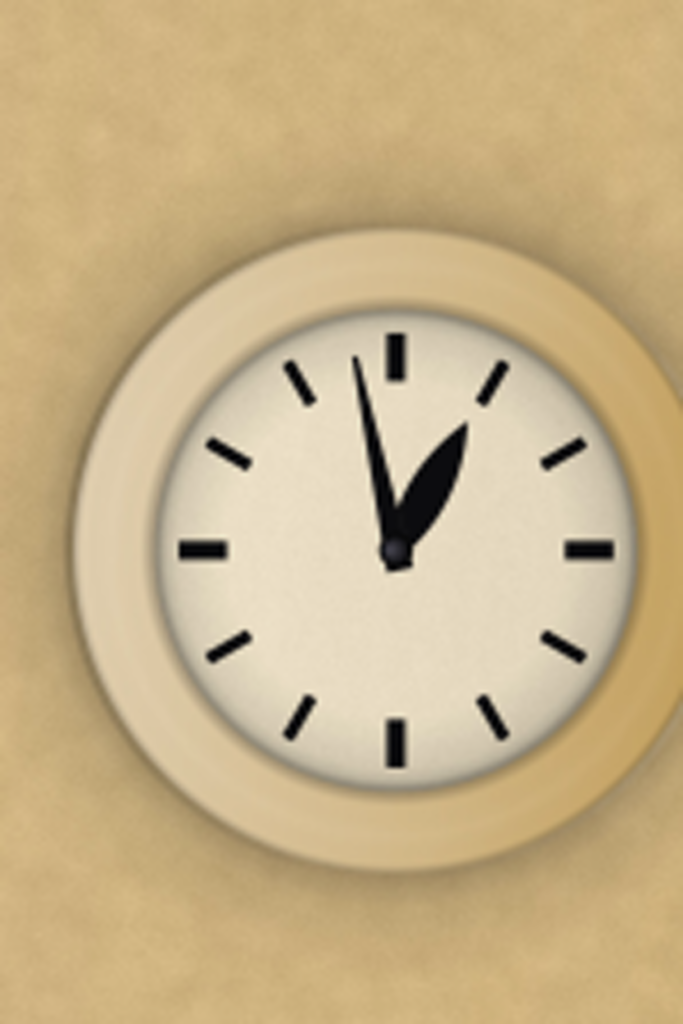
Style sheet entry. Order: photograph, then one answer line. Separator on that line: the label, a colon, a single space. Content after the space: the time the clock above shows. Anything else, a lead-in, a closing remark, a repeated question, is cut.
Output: 12:58
